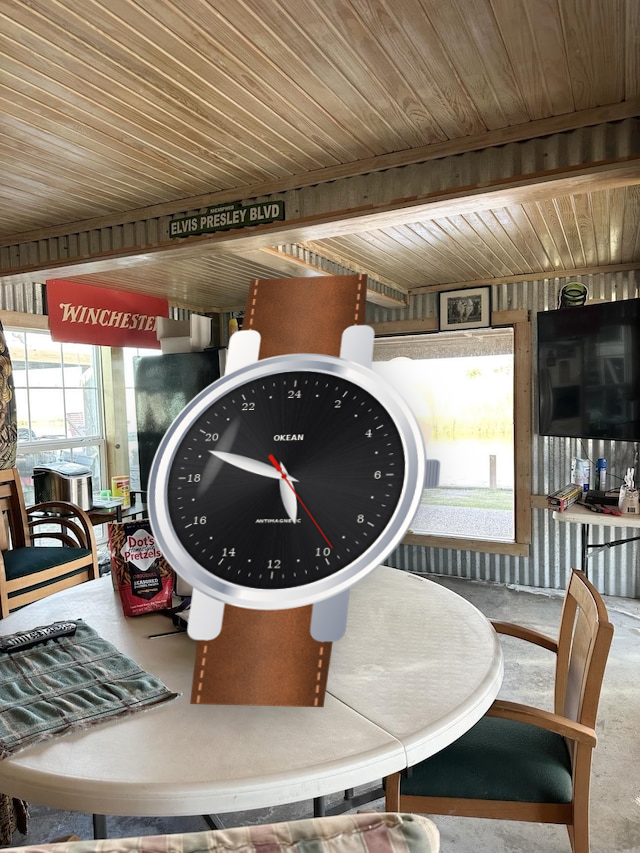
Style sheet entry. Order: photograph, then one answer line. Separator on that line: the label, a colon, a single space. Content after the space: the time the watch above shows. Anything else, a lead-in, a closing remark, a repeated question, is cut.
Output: 10:48:24
